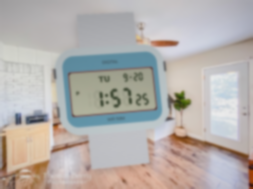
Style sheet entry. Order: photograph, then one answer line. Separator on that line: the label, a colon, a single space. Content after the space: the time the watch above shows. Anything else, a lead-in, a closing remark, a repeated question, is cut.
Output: 1:57:25
